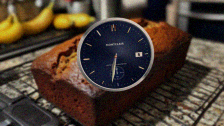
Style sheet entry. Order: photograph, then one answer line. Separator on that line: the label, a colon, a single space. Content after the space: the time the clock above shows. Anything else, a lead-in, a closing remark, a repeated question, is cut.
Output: 6:32
